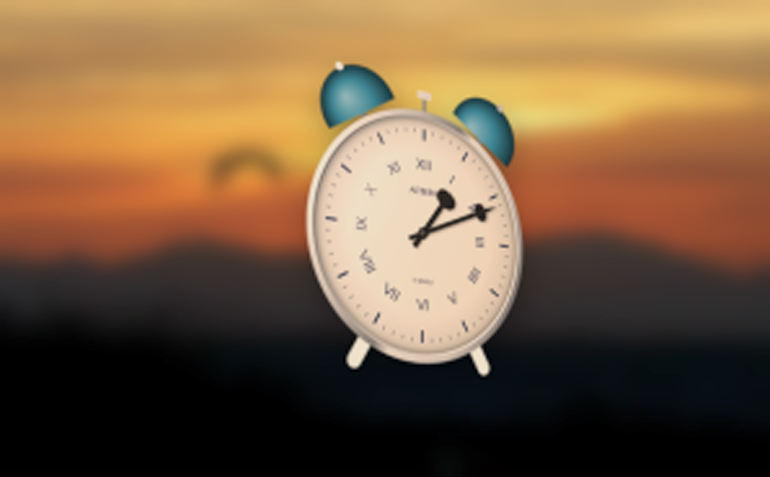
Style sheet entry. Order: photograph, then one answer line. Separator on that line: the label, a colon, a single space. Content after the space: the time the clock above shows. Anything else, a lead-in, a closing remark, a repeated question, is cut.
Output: 1:11
